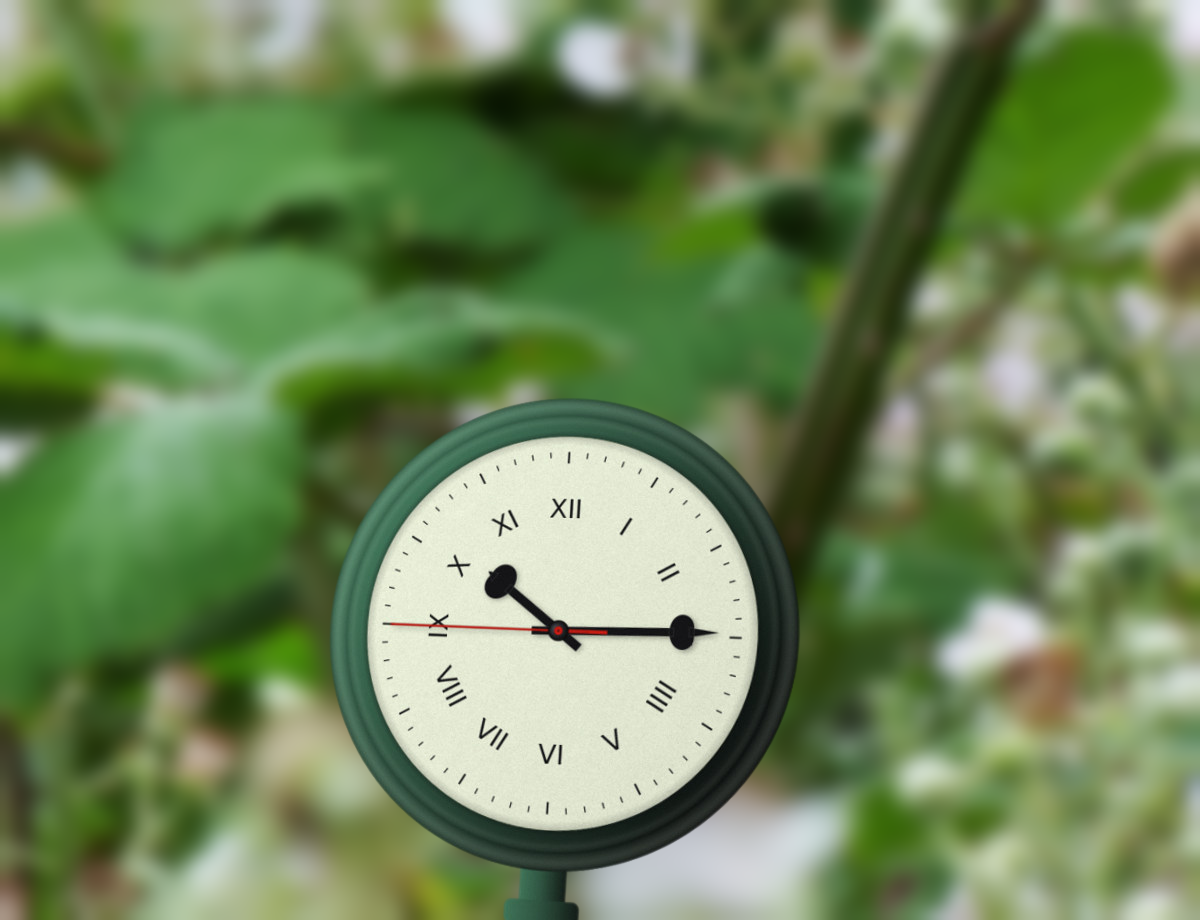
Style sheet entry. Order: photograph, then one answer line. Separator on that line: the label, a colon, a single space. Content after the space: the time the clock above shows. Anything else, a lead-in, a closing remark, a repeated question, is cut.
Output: 10:14:45
